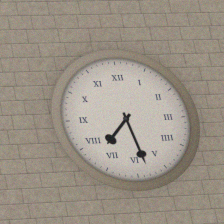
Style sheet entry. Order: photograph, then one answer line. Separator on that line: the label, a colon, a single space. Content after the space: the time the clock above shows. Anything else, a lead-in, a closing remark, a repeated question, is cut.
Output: 7:28
